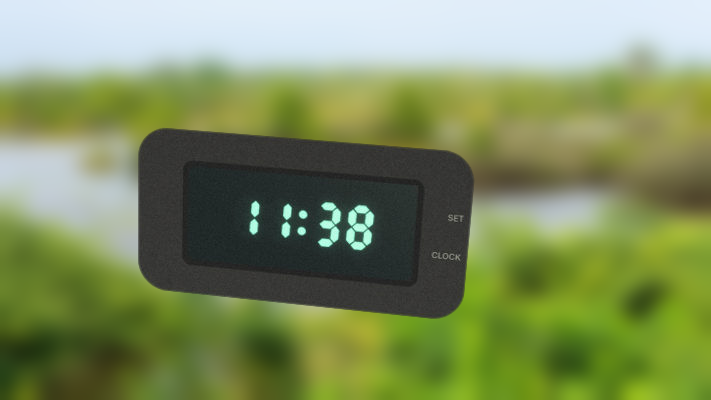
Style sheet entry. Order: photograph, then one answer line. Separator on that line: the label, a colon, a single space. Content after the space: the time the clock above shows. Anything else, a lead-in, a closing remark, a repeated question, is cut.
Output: 11:38
